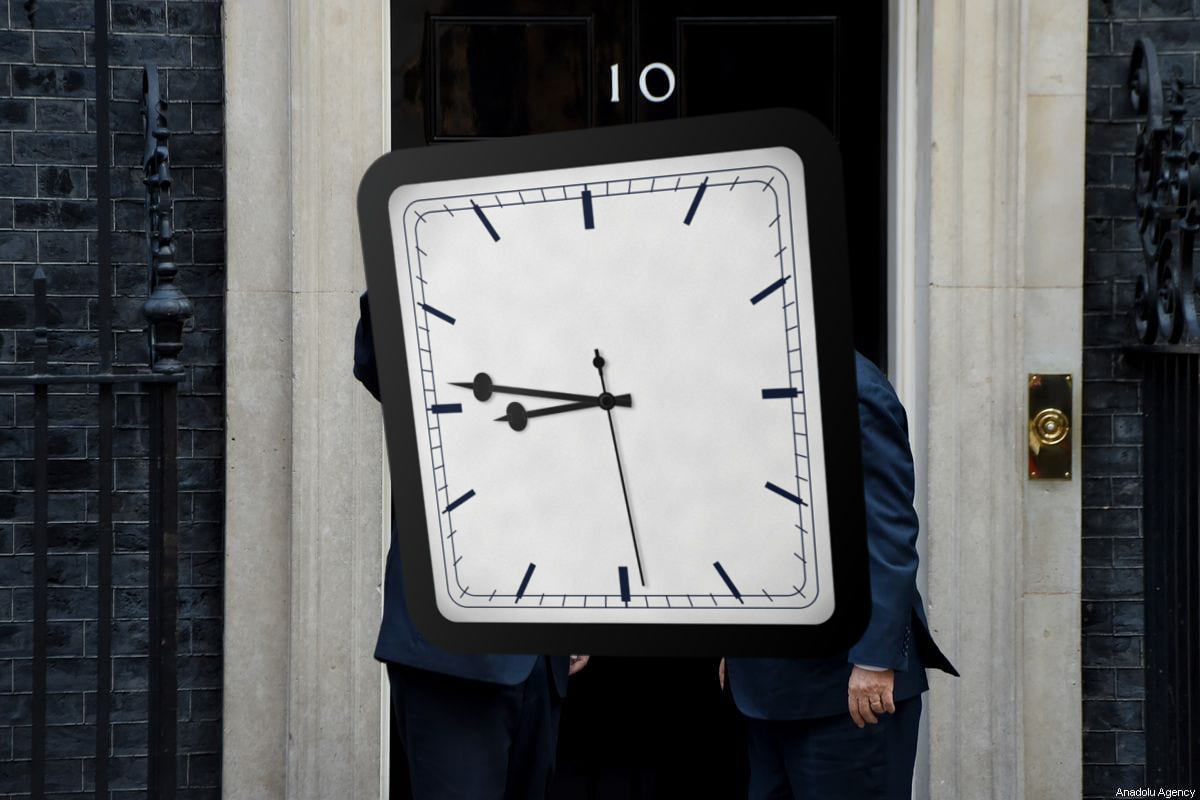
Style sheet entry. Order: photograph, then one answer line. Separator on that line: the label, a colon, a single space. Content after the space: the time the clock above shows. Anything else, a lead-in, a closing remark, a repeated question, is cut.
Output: 8:46:29
